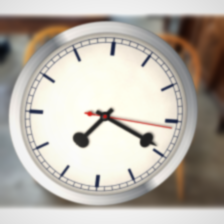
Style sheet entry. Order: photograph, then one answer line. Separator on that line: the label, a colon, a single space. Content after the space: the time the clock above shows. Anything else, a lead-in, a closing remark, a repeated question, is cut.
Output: 7:19:16
